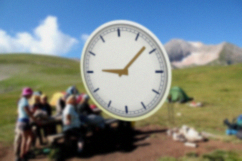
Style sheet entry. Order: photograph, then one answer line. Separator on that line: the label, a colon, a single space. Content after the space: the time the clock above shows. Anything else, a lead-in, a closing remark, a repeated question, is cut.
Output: 9:08
